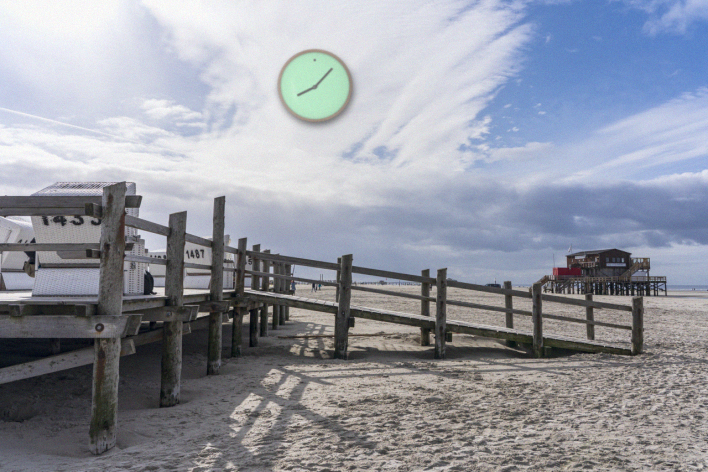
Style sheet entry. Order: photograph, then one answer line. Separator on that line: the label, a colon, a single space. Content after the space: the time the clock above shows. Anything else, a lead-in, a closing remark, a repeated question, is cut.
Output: 8:07
